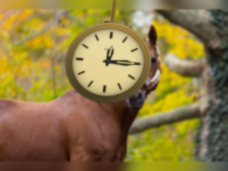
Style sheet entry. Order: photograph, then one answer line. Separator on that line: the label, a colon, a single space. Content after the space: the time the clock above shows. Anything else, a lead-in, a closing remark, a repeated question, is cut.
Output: 12:15
